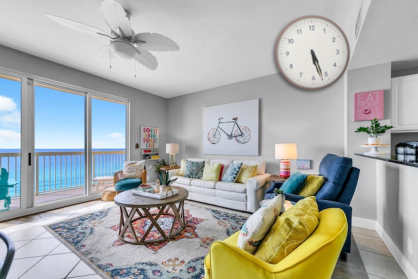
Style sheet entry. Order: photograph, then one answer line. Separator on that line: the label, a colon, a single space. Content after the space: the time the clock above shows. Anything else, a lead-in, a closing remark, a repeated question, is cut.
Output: 5:27
